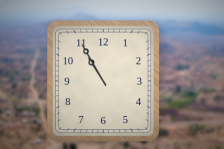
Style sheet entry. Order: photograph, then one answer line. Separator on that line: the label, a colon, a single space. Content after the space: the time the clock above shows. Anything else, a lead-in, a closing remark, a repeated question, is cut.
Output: 10:55
